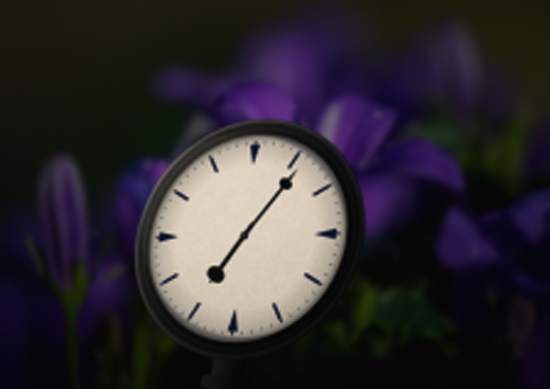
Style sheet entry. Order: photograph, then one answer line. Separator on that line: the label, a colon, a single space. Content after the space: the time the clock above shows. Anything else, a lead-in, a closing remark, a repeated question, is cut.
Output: 7:06
